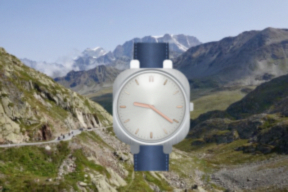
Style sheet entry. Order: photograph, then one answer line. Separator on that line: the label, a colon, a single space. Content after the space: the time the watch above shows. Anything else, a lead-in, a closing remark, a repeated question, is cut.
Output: 9:21
